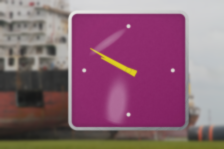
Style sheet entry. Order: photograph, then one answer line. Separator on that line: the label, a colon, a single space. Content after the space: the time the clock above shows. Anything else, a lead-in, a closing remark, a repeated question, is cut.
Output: 9:50
